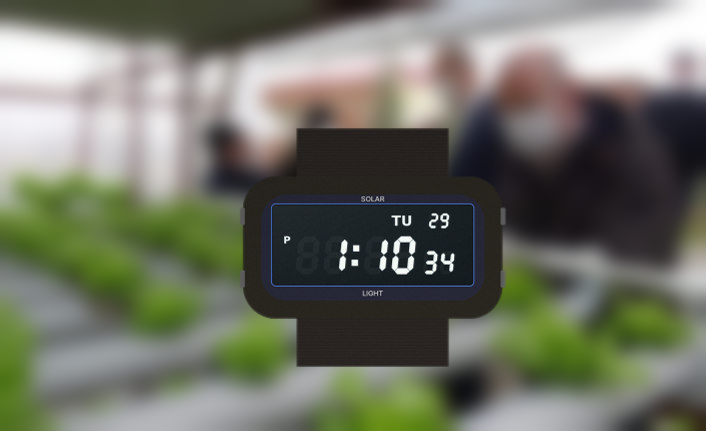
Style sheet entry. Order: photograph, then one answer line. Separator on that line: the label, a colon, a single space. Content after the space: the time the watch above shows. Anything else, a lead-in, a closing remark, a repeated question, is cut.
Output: 1:10:34
